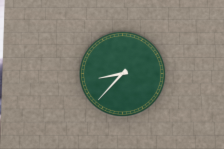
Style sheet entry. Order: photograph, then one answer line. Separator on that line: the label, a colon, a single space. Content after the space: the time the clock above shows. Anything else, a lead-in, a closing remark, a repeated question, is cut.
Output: 8:37
